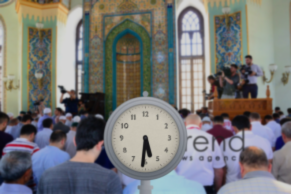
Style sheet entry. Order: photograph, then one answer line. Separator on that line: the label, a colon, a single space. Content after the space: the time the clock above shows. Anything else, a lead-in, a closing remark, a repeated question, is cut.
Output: 5:31
